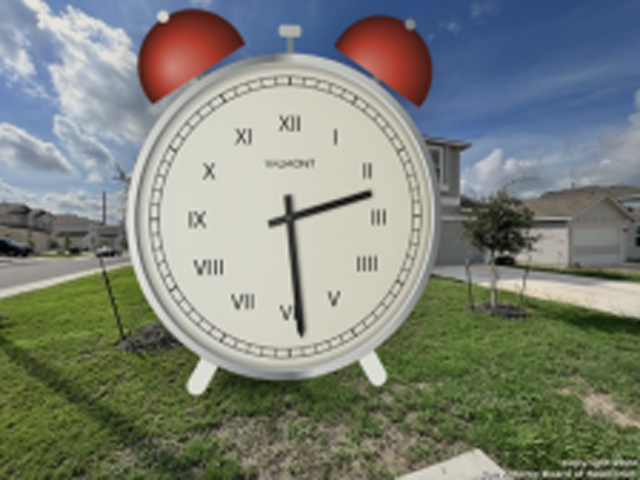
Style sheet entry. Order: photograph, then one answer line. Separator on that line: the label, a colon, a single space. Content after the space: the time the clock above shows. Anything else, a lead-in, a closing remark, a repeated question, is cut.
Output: 2:29
